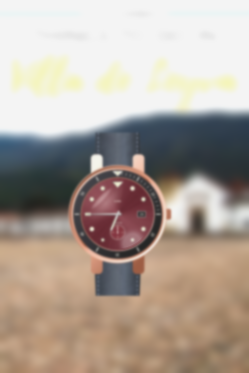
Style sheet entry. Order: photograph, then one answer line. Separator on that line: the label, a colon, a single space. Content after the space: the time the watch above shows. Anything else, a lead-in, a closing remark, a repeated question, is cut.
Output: 6:45
